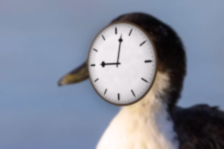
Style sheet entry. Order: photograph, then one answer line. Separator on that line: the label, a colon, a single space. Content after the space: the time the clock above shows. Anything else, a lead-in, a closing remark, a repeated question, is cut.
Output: 9:02
